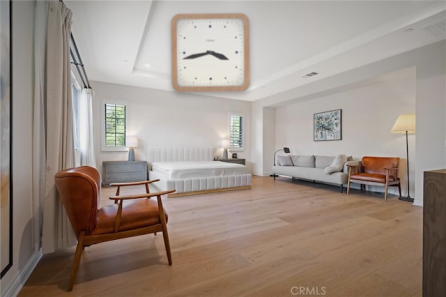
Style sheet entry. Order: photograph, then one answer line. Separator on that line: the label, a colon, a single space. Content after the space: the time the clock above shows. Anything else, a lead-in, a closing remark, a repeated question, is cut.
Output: 3:43
